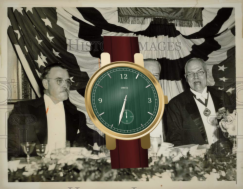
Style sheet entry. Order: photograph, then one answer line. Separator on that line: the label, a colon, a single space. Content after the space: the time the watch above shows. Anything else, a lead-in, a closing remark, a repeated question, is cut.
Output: 6:33
